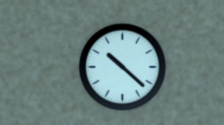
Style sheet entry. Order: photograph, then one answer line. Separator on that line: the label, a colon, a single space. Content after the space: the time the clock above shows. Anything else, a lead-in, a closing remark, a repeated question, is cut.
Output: 10:22
